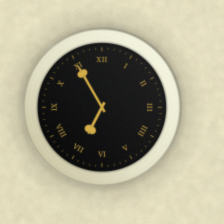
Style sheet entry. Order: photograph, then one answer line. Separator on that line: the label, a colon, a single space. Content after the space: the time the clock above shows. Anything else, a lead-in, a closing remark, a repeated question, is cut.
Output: 6:55
